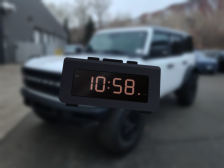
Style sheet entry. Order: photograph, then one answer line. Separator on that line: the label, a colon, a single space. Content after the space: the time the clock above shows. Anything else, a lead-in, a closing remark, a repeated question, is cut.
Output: 10:58
